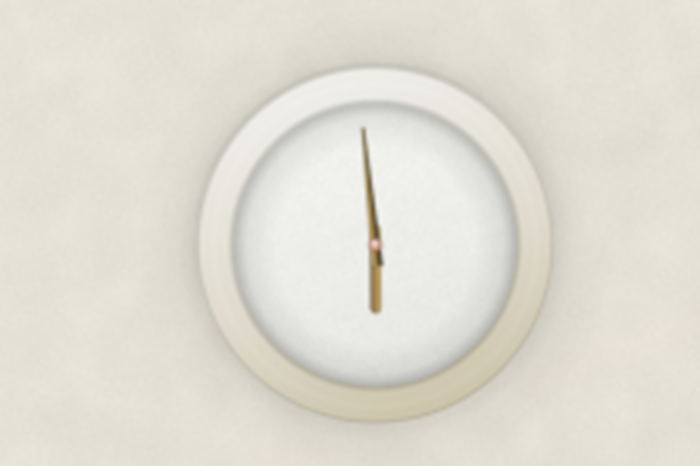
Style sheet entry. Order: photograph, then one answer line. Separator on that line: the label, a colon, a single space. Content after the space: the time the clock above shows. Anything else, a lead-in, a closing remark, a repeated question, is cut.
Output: 5:59
